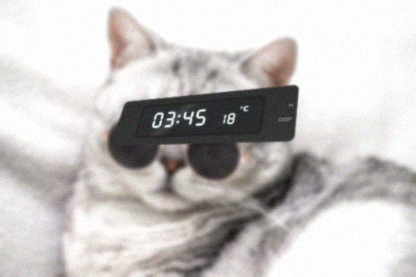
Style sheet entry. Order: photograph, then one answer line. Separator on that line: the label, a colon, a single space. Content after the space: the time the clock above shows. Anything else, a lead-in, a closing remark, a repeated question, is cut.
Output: 3:45
